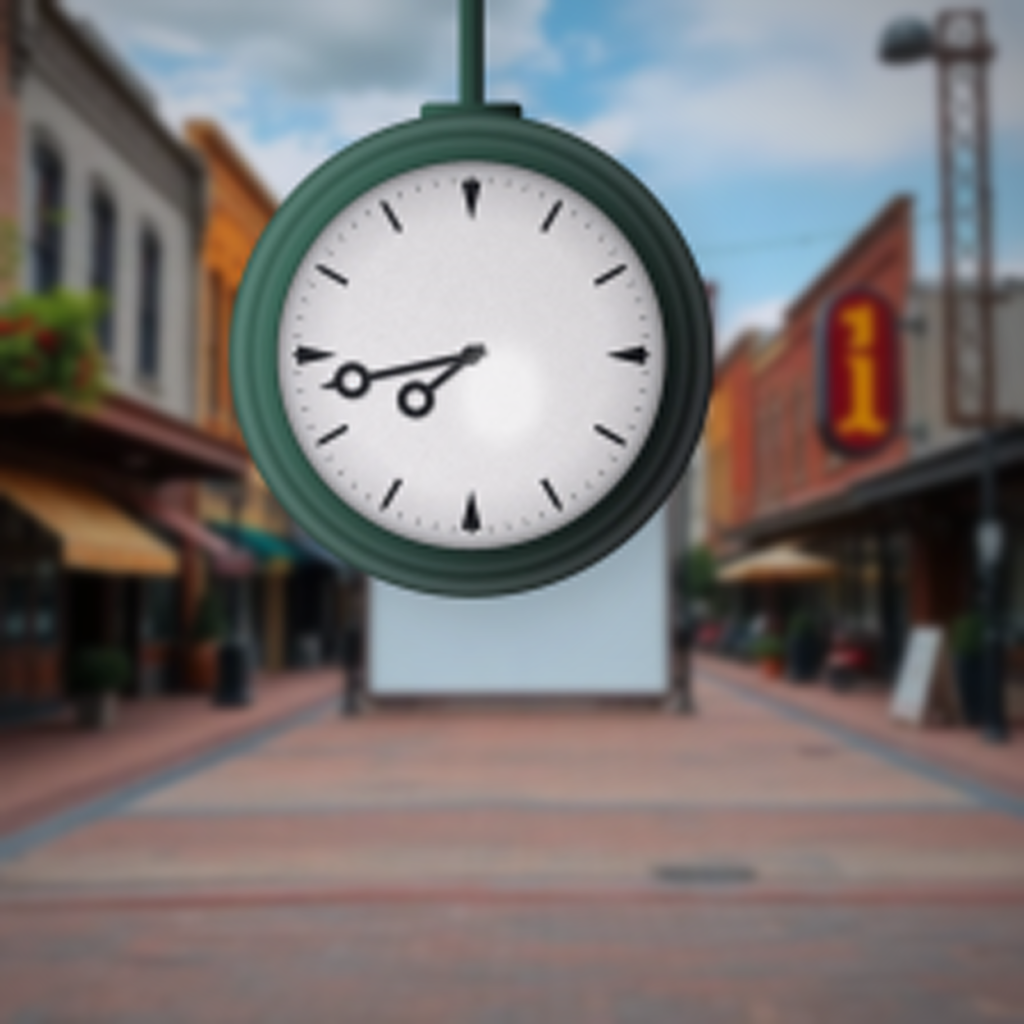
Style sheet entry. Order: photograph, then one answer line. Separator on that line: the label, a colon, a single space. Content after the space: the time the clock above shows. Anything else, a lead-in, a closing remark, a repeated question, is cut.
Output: 7:43
